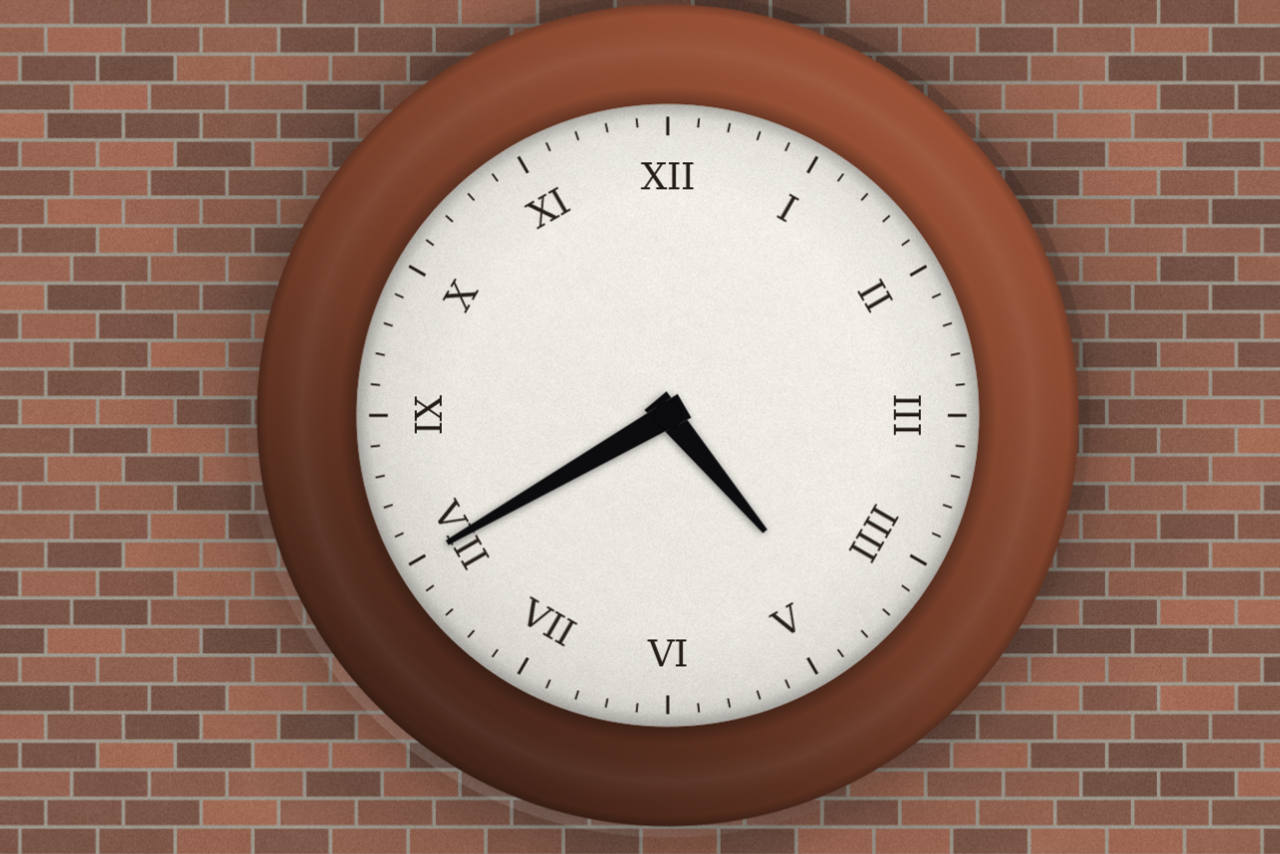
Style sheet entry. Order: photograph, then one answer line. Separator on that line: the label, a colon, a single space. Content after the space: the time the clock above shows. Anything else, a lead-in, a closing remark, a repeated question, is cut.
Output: 4:40
